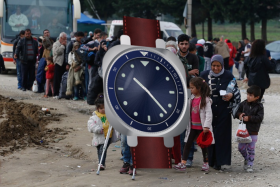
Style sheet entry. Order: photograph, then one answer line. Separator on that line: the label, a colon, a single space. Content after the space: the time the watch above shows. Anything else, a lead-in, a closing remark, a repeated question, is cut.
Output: 10:23
